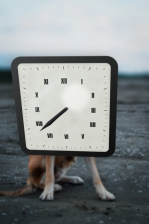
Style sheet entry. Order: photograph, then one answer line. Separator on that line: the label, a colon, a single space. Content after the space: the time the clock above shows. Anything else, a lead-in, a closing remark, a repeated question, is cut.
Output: 7:38
